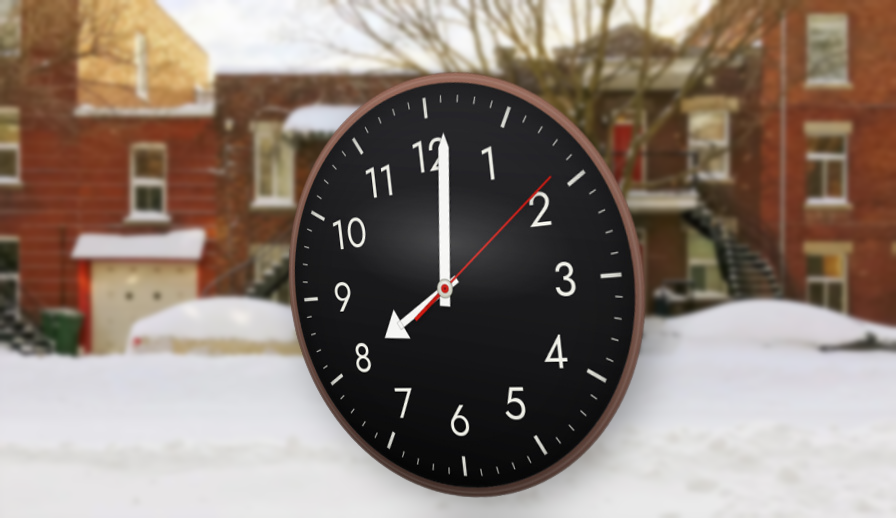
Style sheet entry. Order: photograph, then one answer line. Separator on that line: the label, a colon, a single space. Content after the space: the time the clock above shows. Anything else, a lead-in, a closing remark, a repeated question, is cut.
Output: 8:01:09
